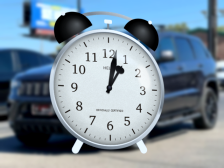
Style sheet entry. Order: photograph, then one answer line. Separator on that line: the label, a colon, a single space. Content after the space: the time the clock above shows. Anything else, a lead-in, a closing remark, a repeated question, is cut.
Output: 1:02
